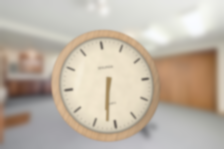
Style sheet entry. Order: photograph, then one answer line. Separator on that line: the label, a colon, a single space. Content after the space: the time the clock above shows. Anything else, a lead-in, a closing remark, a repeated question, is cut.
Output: 6:32
